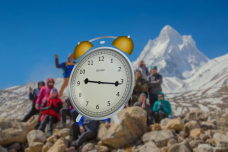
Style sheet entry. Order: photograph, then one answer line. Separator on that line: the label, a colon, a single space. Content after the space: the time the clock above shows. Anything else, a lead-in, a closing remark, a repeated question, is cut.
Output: 9:16
